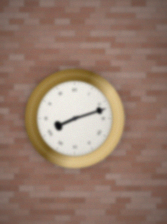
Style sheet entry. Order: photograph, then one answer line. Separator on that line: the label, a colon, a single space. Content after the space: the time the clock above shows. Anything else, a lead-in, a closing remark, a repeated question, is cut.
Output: 8:12
